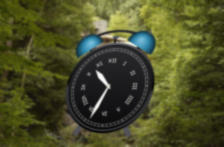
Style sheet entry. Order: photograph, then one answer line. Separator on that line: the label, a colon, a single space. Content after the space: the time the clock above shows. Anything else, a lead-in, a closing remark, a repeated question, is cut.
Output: 10:34
